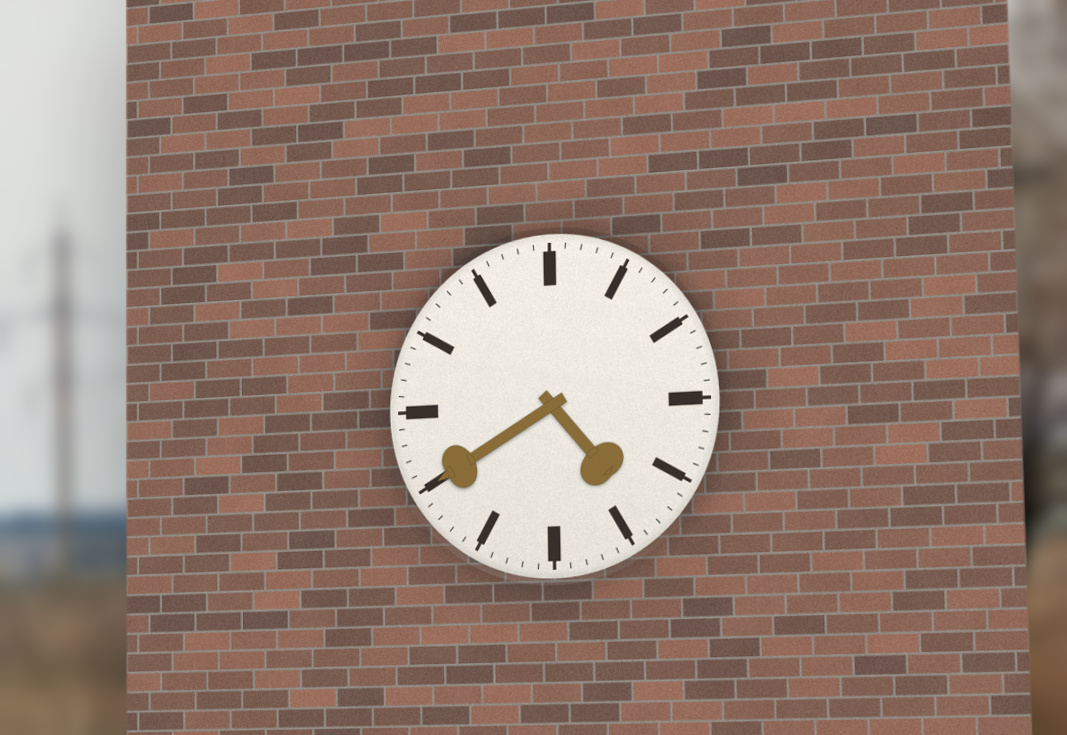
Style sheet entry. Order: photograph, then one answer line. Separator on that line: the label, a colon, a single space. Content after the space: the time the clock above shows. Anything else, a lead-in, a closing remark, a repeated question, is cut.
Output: 4:40
